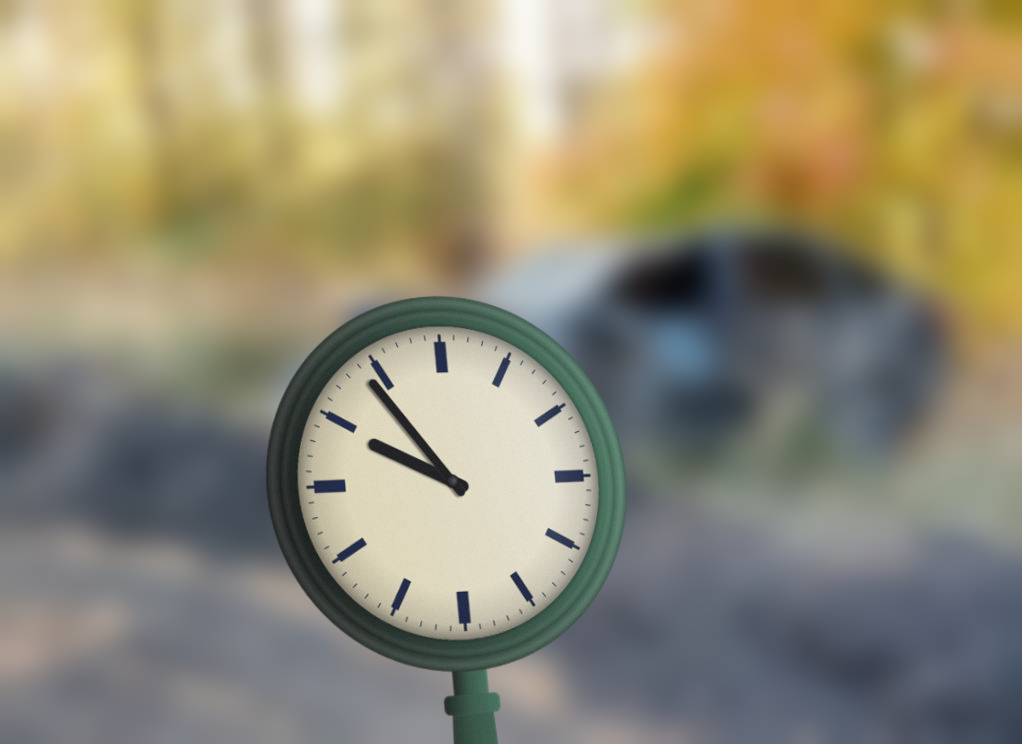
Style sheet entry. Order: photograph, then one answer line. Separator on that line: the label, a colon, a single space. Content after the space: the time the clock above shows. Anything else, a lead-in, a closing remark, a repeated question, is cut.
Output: 9:54
